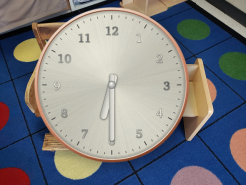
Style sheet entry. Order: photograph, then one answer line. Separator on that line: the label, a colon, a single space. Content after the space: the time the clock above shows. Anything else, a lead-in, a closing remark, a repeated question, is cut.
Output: 6:30
